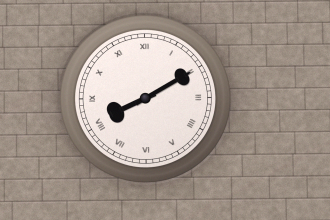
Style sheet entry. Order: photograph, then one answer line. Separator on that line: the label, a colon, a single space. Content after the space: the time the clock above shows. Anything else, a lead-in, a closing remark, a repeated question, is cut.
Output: 8:10
